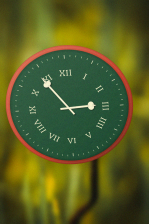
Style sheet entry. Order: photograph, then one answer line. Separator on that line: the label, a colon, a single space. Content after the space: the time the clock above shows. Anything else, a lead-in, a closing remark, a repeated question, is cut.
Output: 2:54
